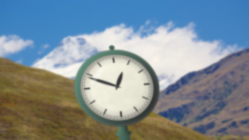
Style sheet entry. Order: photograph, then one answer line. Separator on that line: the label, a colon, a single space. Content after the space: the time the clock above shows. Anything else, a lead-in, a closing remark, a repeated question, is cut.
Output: 12:49
